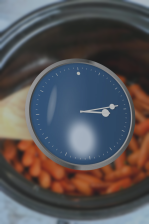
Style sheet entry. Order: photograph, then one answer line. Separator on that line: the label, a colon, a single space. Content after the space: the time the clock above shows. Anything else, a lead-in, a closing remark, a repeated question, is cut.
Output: 3:14
